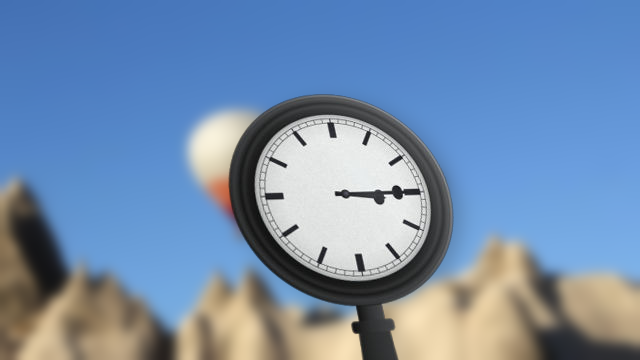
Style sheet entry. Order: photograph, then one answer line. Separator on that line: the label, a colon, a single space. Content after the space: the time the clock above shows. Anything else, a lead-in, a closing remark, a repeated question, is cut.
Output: 3:15
